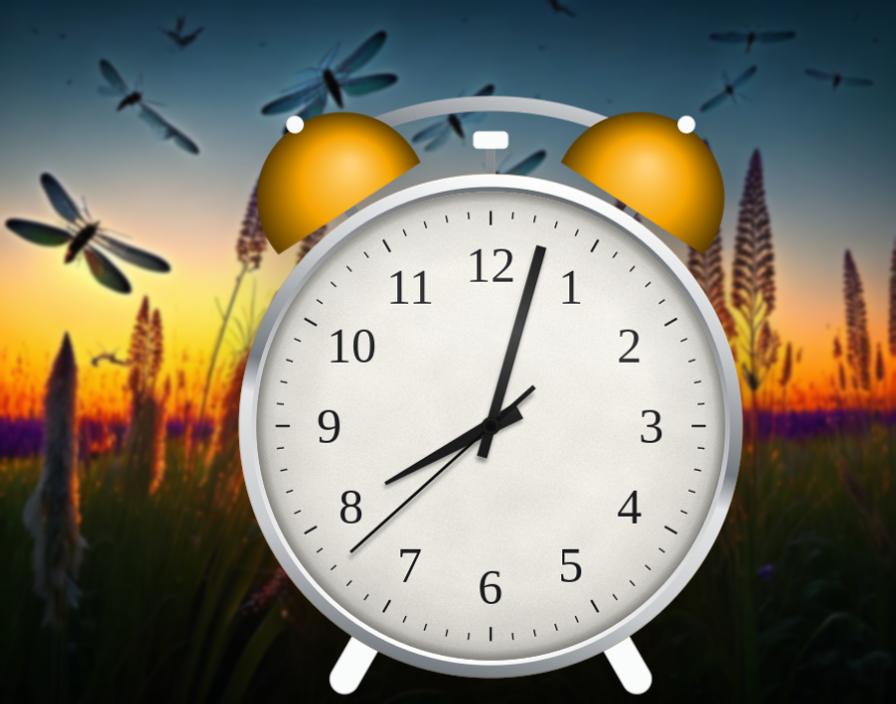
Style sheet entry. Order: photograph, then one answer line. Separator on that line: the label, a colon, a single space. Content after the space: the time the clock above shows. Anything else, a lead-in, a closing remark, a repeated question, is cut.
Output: 8:02:38
